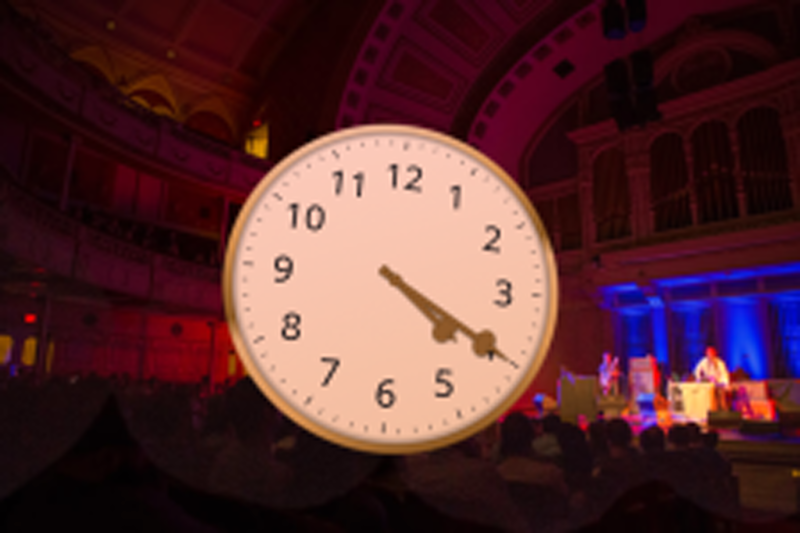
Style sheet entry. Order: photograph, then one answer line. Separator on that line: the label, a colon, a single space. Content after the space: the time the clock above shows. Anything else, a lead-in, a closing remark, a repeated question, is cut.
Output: 4:20
